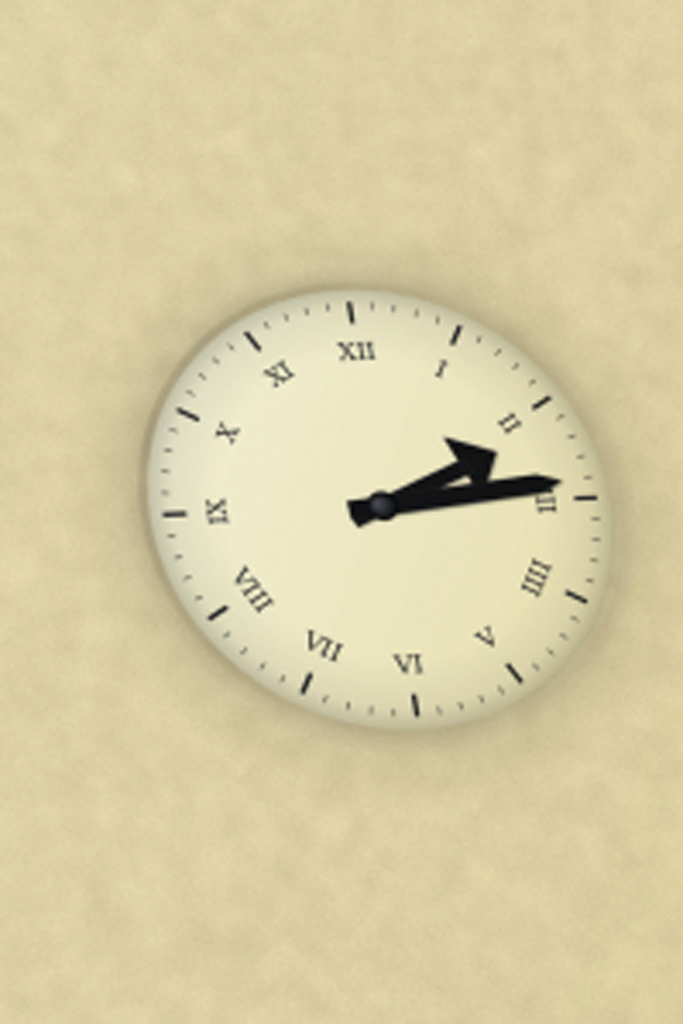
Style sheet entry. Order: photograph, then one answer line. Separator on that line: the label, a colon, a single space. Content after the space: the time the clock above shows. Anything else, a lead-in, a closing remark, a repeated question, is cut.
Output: 2:14
